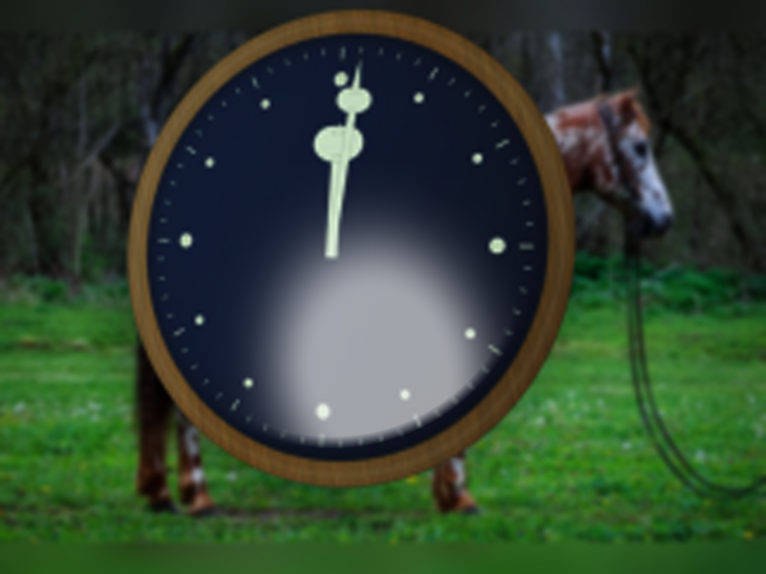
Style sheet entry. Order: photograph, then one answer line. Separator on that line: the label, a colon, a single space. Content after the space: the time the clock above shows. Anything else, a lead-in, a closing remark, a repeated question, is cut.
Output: 12:01
